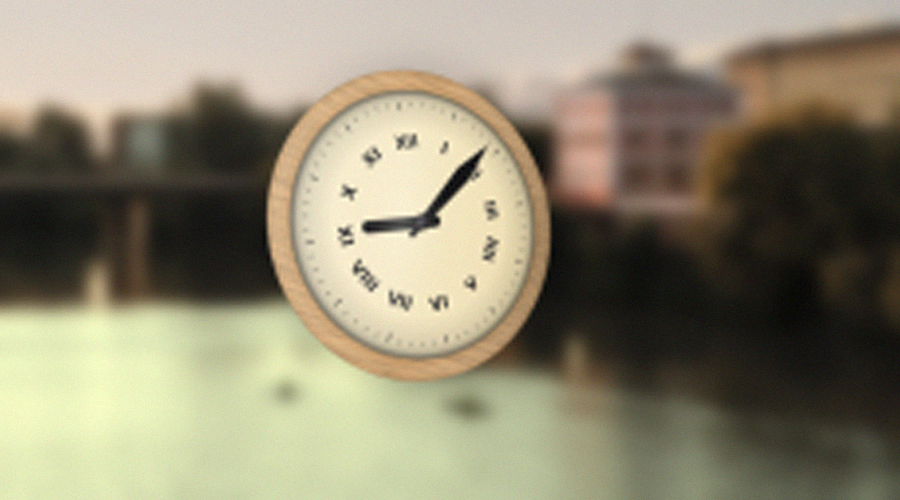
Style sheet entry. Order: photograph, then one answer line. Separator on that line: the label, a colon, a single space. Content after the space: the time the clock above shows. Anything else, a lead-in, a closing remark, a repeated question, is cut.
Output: 9:09
